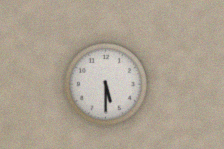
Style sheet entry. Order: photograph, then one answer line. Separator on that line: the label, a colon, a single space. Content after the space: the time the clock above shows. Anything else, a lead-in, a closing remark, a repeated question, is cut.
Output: 5:30
